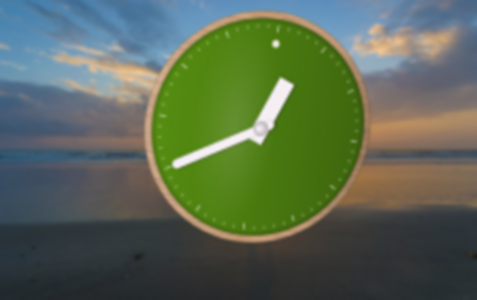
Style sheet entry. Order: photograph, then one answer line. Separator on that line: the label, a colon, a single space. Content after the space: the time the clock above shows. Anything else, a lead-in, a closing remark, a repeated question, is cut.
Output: 12:40
